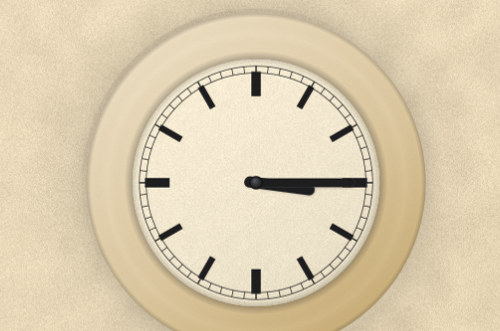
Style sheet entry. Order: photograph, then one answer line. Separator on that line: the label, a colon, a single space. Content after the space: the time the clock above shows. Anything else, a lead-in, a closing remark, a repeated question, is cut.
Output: 3:15
